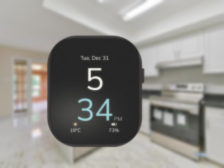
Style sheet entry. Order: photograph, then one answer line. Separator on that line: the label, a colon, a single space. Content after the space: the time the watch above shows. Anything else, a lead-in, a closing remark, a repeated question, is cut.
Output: 5:34
